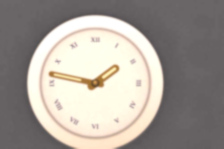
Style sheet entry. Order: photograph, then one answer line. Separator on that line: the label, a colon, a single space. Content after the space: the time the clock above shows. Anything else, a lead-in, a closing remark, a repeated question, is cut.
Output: 1:47
